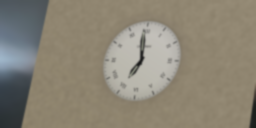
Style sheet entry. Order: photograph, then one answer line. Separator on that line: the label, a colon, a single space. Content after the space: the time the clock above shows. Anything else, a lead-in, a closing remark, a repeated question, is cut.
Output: 6:59
